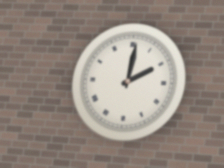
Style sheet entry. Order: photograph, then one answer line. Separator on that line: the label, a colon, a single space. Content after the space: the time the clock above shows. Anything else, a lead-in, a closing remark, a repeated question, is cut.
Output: 2:01
